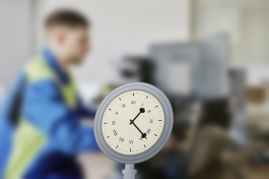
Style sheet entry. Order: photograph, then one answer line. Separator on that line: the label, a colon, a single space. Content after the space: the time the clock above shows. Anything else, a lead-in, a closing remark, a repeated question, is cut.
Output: 1:23
